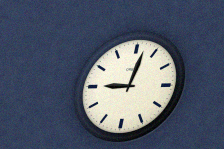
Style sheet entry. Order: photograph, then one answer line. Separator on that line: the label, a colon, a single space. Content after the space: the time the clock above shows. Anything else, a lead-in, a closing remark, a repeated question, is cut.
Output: 9:02
